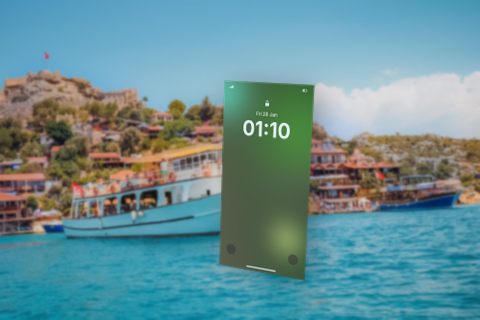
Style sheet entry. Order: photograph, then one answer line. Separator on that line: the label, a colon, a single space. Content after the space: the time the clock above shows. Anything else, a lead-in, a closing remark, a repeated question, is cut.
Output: 1:10
